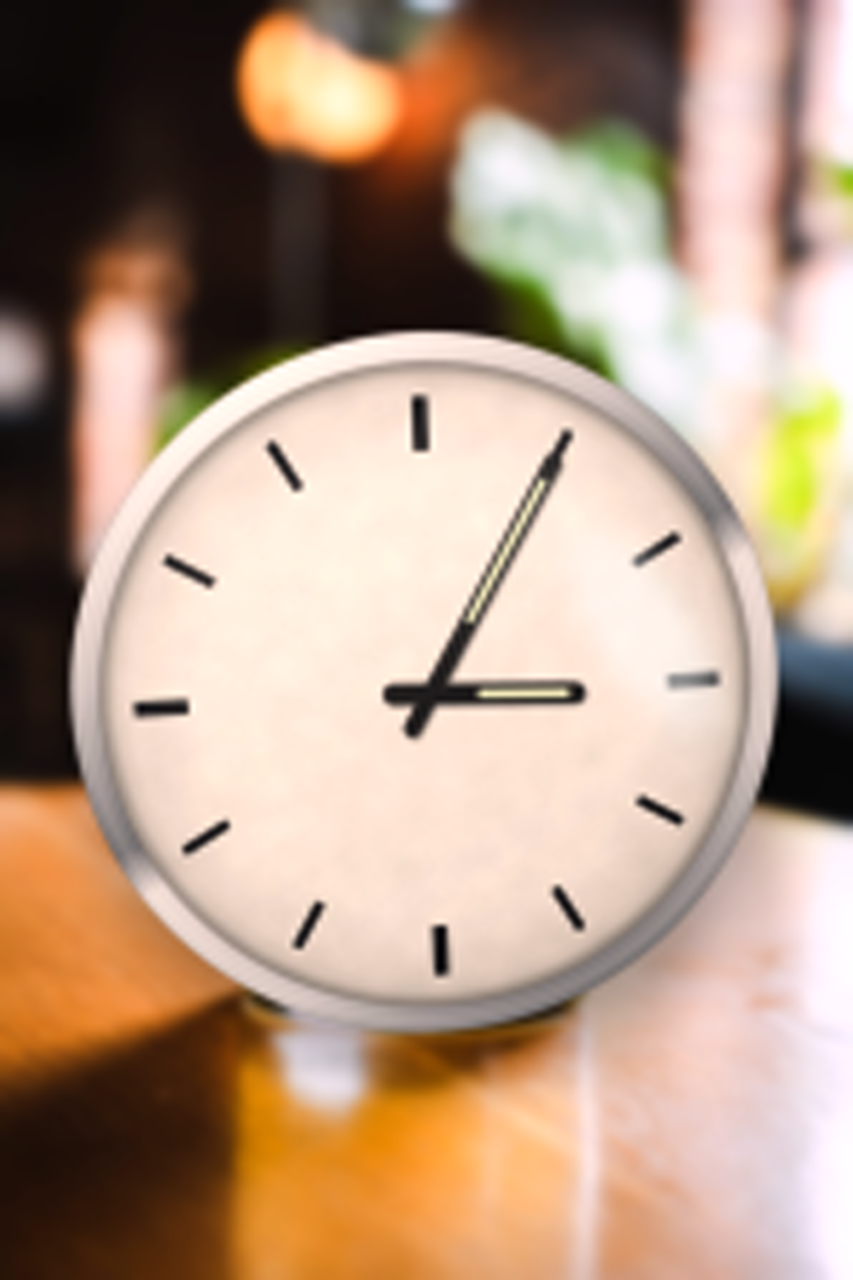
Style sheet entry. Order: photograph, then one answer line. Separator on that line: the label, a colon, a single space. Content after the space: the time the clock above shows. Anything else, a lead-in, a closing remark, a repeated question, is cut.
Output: 3:05
